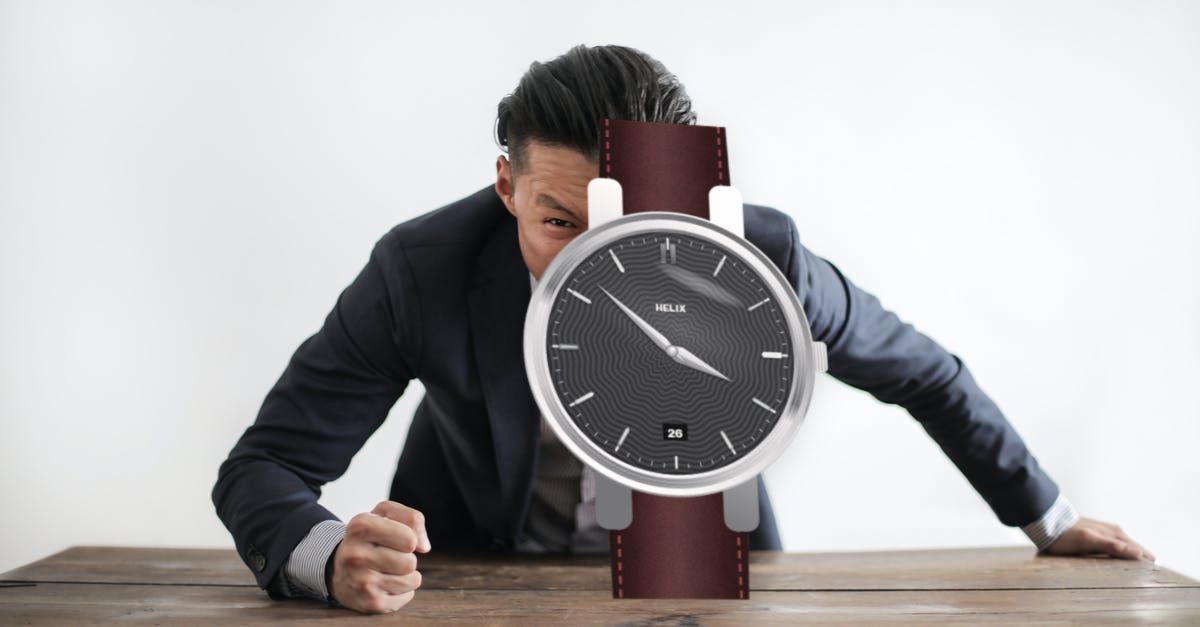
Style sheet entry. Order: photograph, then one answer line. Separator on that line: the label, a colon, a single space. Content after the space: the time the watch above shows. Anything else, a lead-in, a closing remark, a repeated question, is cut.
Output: 3:52
